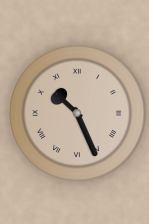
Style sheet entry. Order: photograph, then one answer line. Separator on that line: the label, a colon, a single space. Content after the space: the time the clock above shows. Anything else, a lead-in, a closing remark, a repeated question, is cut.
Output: 10:26
